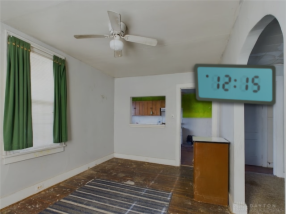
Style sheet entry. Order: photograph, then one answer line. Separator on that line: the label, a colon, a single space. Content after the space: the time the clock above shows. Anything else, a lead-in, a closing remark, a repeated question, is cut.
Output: 12:15
